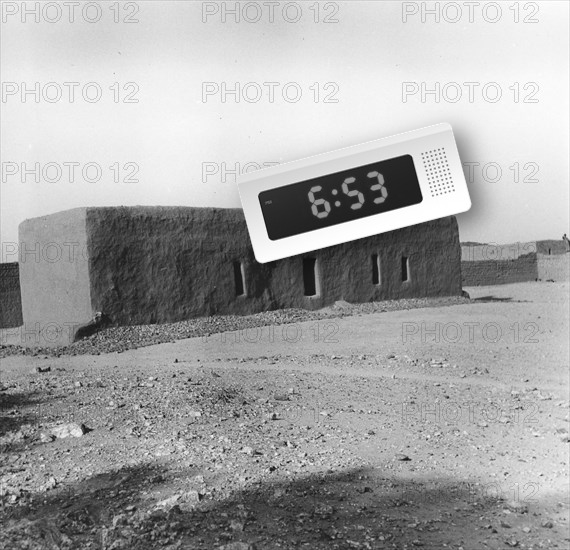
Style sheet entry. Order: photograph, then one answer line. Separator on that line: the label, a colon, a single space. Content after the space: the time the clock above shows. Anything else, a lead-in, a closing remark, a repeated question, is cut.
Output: 6:53
